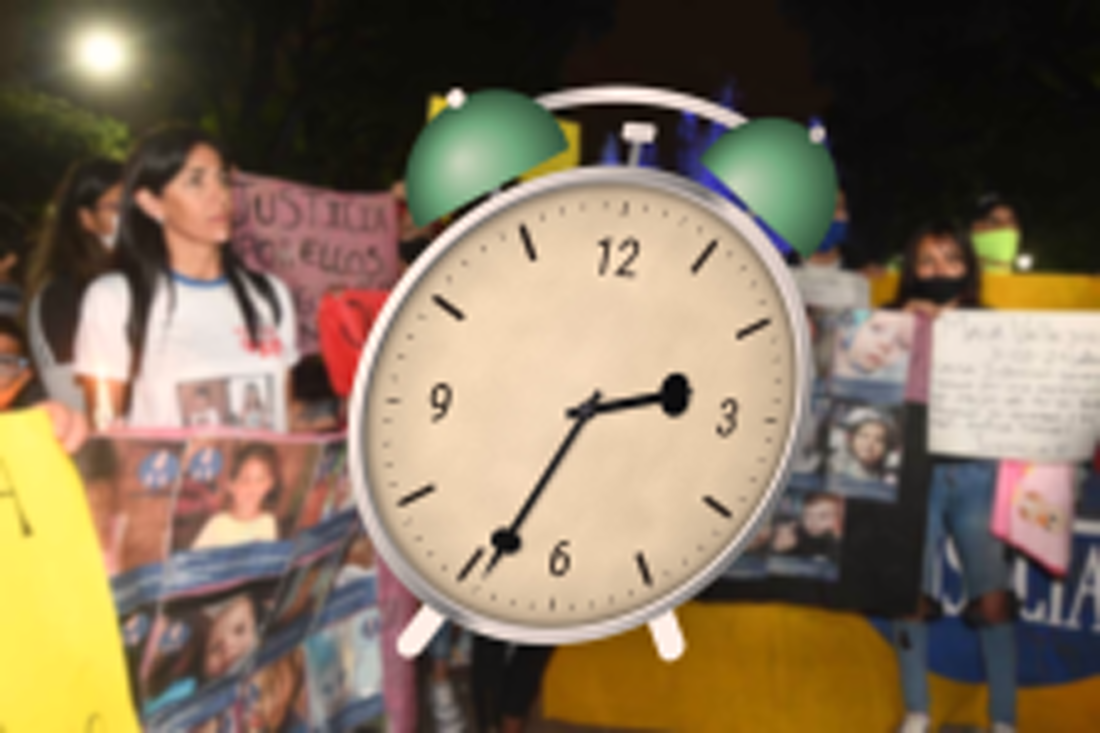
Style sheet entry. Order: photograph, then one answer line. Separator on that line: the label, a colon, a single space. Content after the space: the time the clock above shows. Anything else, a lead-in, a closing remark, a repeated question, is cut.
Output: 2:34
